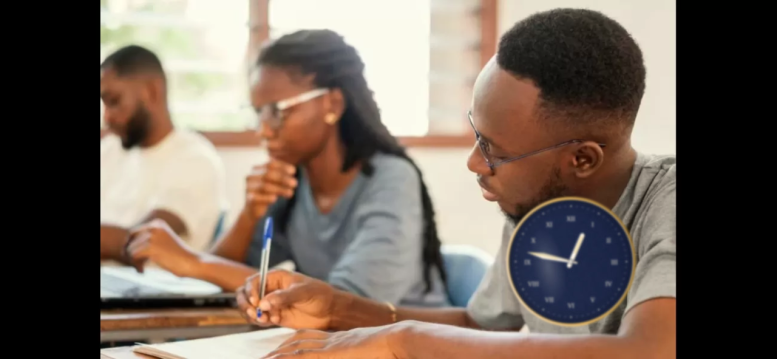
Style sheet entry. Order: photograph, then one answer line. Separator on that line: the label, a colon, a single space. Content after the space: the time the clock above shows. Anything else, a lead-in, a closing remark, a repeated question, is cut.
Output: 12:47
